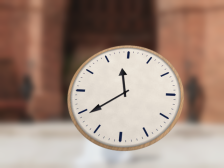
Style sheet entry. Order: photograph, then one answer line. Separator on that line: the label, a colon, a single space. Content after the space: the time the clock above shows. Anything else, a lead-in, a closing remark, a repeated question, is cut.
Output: 11:39
